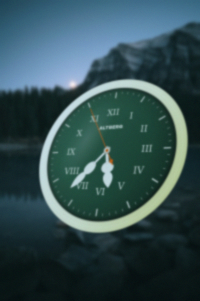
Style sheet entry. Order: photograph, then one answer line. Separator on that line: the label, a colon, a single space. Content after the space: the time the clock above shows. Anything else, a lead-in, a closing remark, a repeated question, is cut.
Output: 5:36:55
